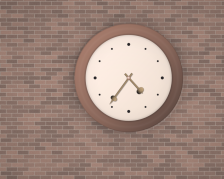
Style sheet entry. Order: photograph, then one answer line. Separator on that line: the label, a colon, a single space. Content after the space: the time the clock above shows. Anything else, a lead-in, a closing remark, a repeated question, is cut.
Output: 4:36
